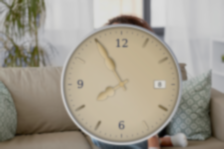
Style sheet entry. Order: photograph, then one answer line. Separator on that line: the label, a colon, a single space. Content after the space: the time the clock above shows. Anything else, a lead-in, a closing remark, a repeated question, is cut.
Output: 7:55
